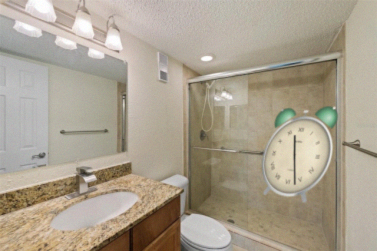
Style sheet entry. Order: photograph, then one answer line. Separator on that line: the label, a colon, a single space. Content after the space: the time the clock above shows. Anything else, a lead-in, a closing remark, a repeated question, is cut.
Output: 11:27
